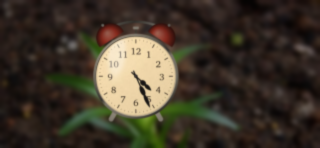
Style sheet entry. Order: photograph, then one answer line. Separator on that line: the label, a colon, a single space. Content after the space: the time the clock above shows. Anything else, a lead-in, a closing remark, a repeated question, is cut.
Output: 4:26
